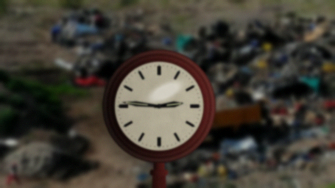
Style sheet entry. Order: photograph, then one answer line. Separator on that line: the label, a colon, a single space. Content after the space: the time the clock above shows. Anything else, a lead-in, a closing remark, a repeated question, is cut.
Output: 2:46
